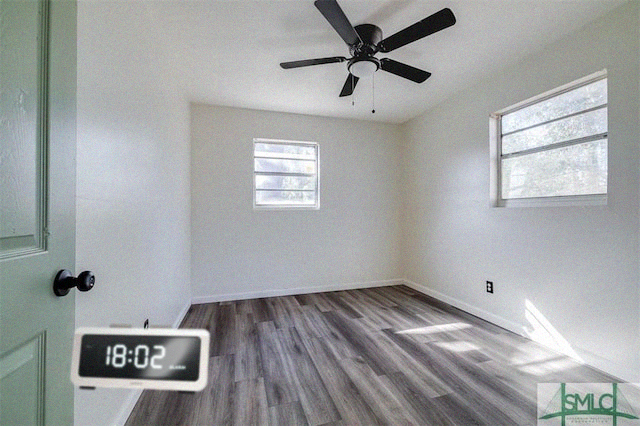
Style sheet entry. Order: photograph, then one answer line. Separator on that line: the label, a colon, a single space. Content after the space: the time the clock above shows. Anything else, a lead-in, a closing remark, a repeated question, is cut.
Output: 18:02
